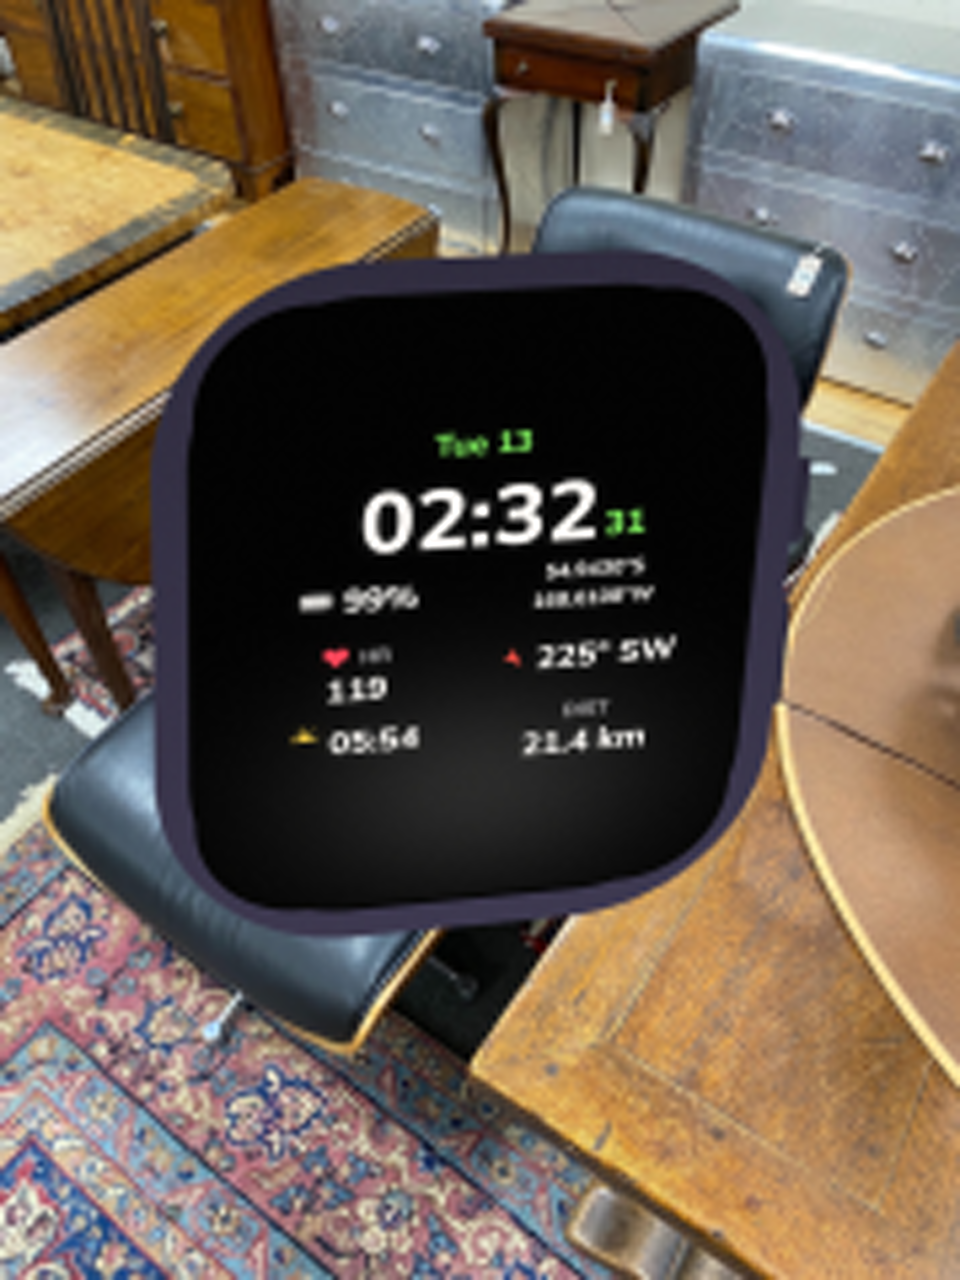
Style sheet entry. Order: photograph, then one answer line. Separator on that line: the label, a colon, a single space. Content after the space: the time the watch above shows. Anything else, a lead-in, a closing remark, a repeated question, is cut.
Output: 2:32
